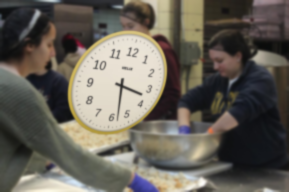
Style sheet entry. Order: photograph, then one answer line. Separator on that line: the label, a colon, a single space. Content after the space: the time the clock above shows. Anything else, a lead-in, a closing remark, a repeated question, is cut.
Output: 3:28
